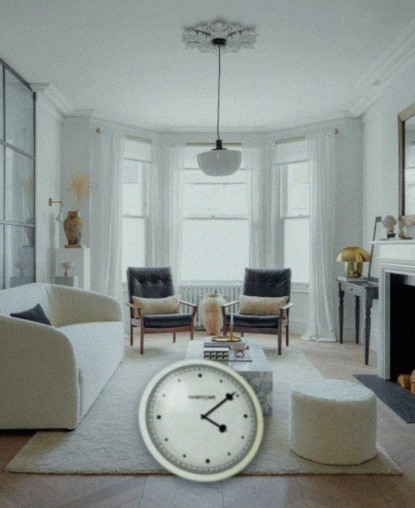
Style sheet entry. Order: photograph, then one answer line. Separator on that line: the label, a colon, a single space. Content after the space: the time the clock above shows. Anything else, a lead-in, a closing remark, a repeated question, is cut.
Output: 4:09
